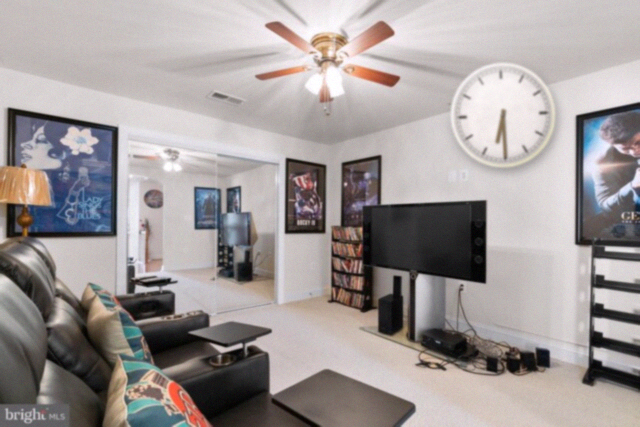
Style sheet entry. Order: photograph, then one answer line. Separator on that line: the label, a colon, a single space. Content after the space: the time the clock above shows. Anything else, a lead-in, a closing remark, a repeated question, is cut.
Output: 6:30
